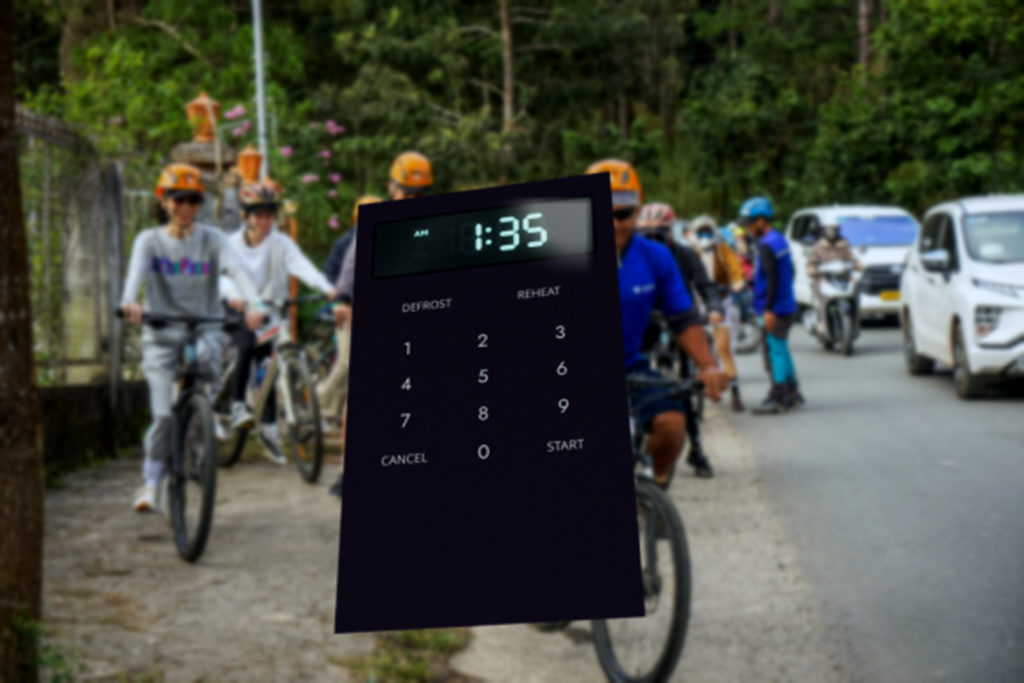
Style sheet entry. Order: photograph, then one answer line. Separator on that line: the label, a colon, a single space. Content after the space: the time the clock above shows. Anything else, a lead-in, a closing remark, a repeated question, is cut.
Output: 1:35
